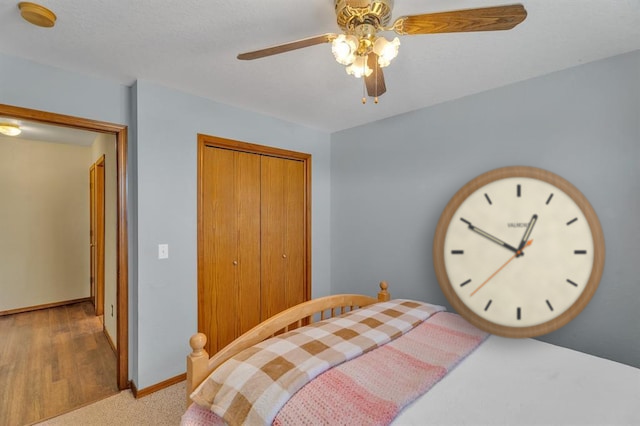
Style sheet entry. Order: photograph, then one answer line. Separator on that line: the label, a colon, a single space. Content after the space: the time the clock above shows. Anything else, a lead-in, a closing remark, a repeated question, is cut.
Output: 12:49:38
